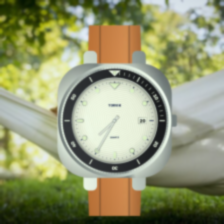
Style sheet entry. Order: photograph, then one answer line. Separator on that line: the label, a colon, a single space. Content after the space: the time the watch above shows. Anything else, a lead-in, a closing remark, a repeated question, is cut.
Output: 7:35
